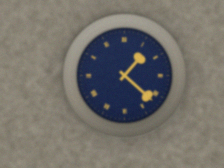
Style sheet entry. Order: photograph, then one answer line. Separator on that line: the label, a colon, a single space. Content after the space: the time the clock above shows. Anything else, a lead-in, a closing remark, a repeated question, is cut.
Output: 1:22
